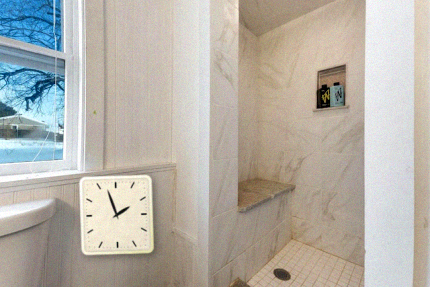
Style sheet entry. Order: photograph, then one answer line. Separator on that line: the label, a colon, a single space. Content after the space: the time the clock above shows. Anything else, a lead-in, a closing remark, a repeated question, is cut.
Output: 1:57
